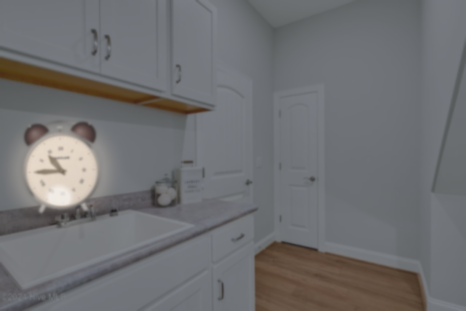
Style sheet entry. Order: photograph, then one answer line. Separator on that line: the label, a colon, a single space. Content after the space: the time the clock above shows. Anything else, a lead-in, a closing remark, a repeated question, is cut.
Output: 10:45
